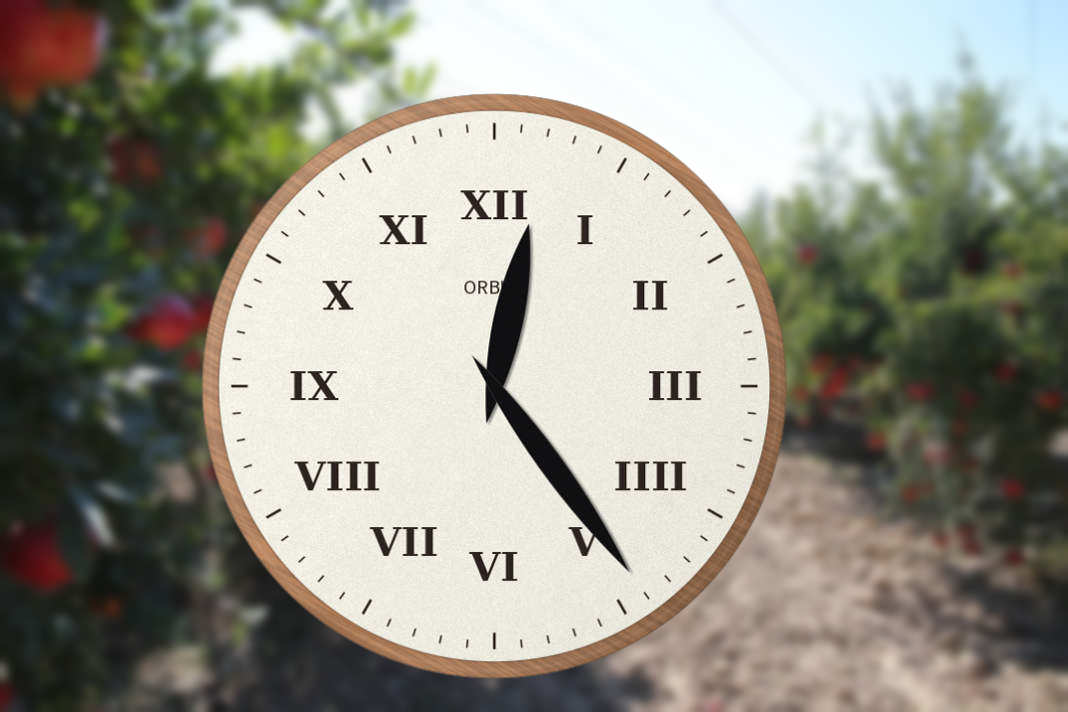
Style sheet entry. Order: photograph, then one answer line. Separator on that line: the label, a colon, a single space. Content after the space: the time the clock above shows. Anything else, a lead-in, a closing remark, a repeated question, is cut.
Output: 12:24
